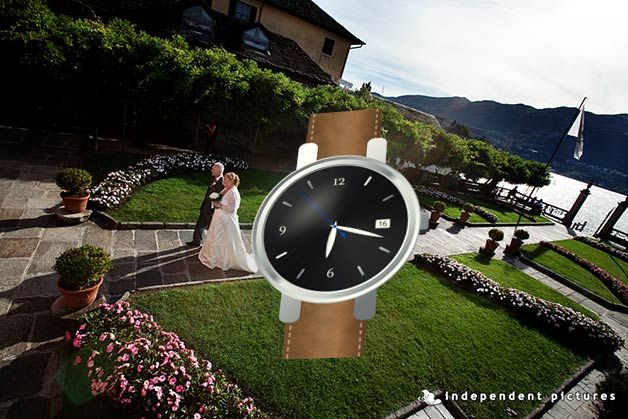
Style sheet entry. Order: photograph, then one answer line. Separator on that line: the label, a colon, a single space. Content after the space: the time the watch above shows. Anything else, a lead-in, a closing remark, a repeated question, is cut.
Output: 6:17:53
